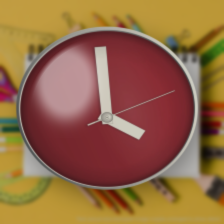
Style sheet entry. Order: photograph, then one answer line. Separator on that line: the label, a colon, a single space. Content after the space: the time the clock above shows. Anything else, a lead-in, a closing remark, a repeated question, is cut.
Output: 3:59:11
